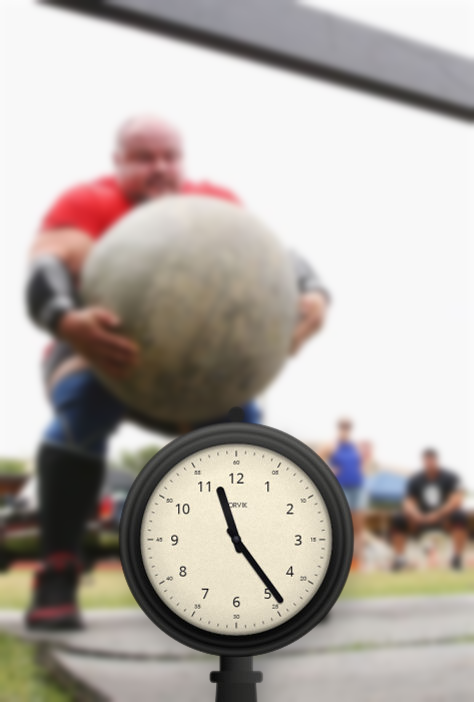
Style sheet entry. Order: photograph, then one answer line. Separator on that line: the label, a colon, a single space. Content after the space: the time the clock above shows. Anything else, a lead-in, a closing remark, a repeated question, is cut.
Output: 11:24
